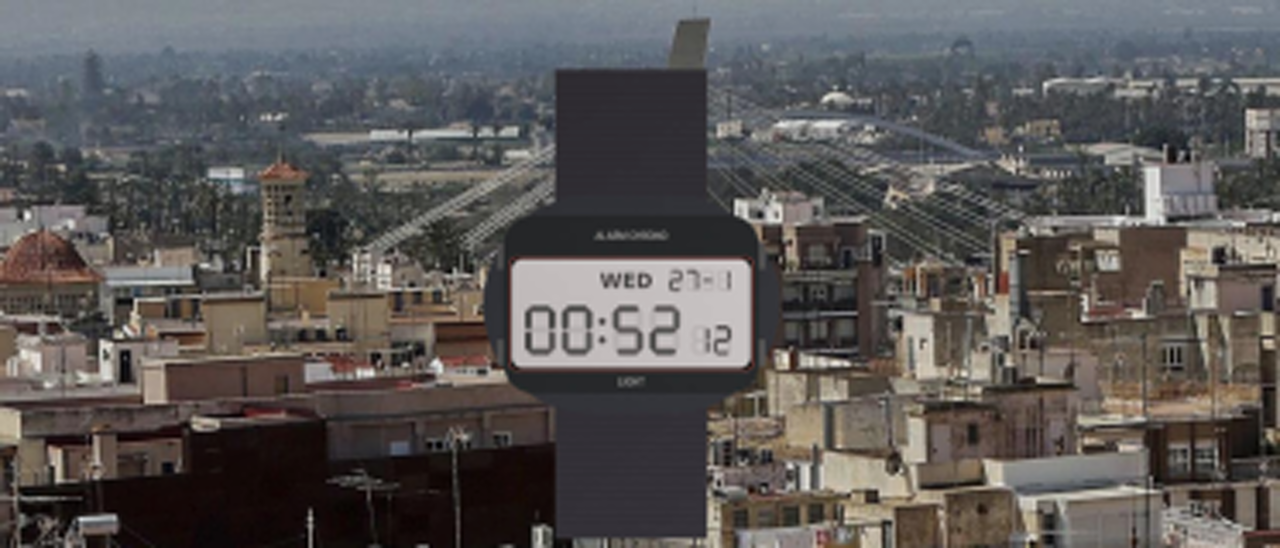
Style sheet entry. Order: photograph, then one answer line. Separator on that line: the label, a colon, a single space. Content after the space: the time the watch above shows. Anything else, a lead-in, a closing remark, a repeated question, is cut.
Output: 0:52:12
